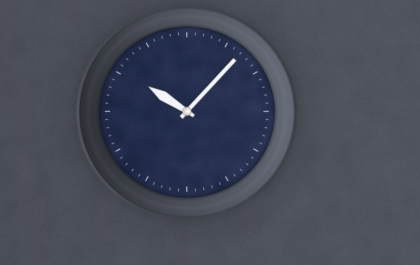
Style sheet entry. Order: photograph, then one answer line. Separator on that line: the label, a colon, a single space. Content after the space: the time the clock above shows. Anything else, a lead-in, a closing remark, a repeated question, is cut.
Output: 10:07
